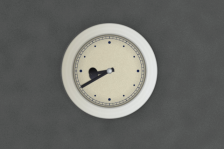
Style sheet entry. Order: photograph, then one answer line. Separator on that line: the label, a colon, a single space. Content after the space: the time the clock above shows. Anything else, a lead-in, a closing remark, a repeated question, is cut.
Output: 8:40
